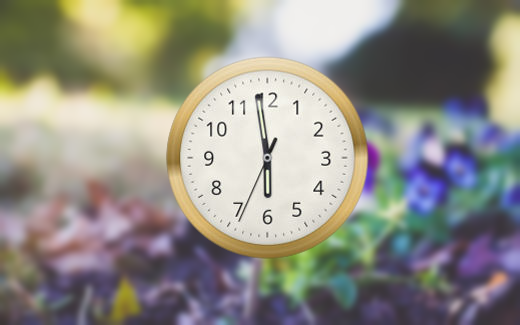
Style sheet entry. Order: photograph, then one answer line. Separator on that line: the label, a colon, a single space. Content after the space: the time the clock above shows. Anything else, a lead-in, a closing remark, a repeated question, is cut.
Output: 5:58:34
